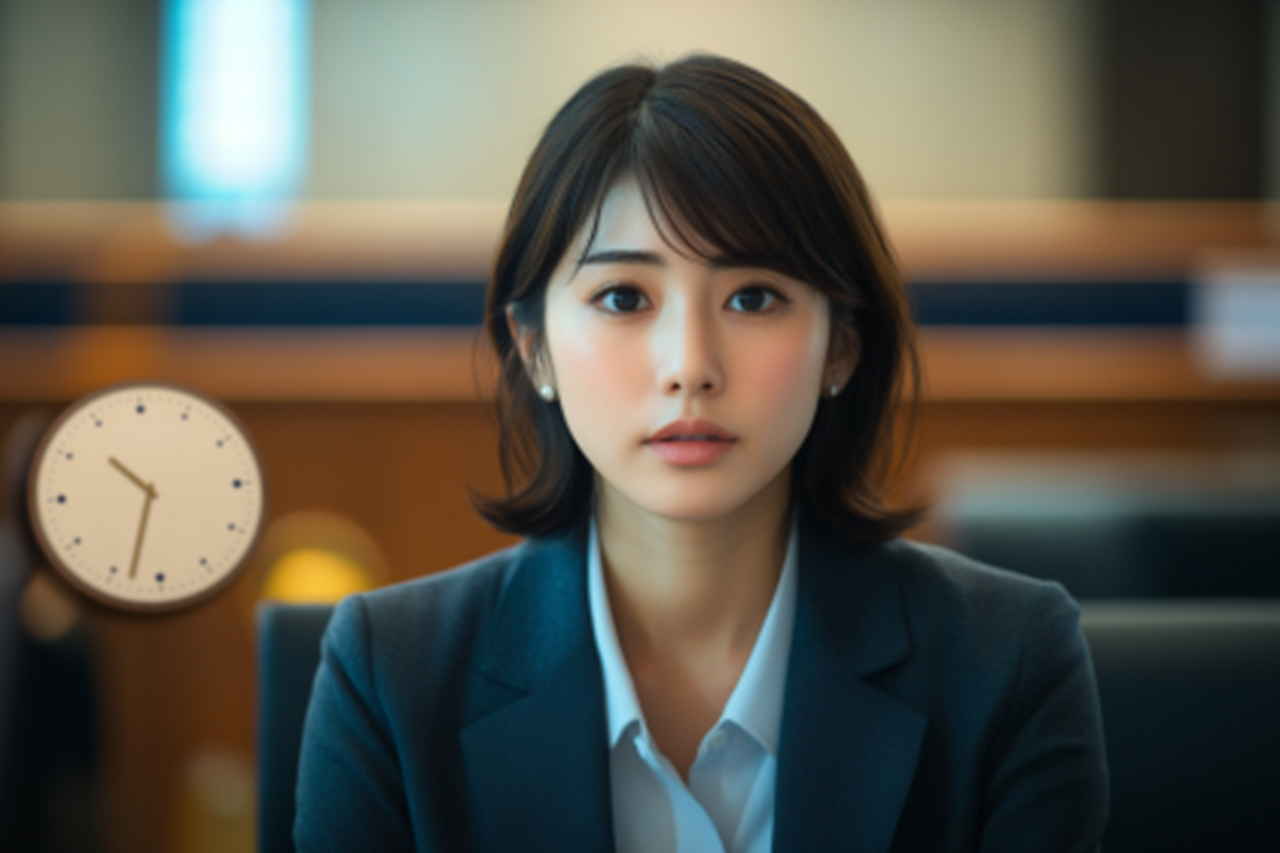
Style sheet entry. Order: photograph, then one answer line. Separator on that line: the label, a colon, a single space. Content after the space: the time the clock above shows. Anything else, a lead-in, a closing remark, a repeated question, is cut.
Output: 10:33
